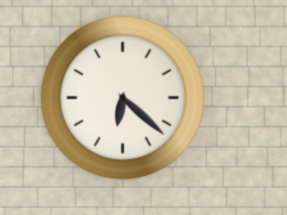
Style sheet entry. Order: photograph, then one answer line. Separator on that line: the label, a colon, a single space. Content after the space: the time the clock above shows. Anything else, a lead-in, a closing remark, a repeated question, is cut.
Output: 6:22
